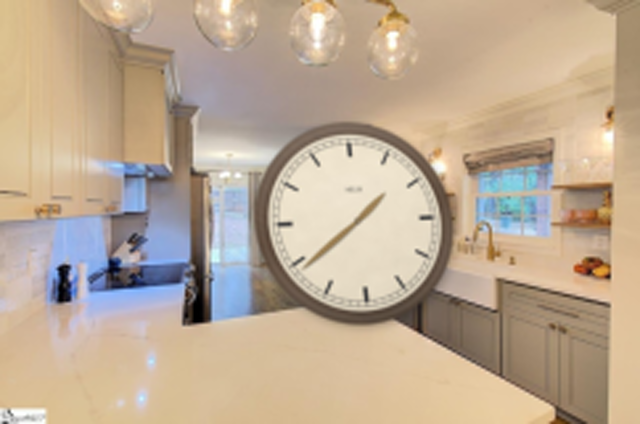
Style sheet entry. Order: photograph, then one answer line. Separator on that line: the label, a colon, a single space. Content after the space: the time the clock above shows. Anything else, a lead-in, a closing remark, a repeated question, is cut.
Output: 1:39
